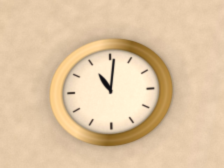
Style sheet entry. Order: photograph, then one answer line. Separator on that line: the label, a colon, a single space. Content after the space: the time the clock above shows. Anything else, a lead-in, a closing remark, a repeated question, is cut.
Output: 11:01
